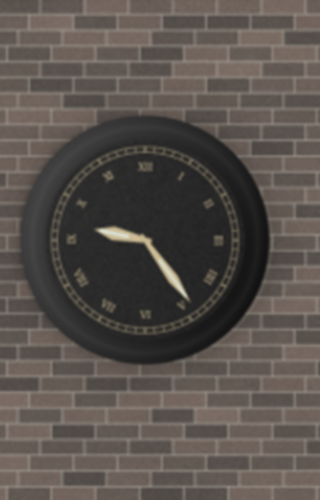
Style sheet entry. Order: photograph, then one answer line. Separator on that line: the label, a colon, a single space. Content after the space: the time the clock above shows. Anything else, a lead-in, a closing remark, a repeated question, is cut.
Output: 9:24
